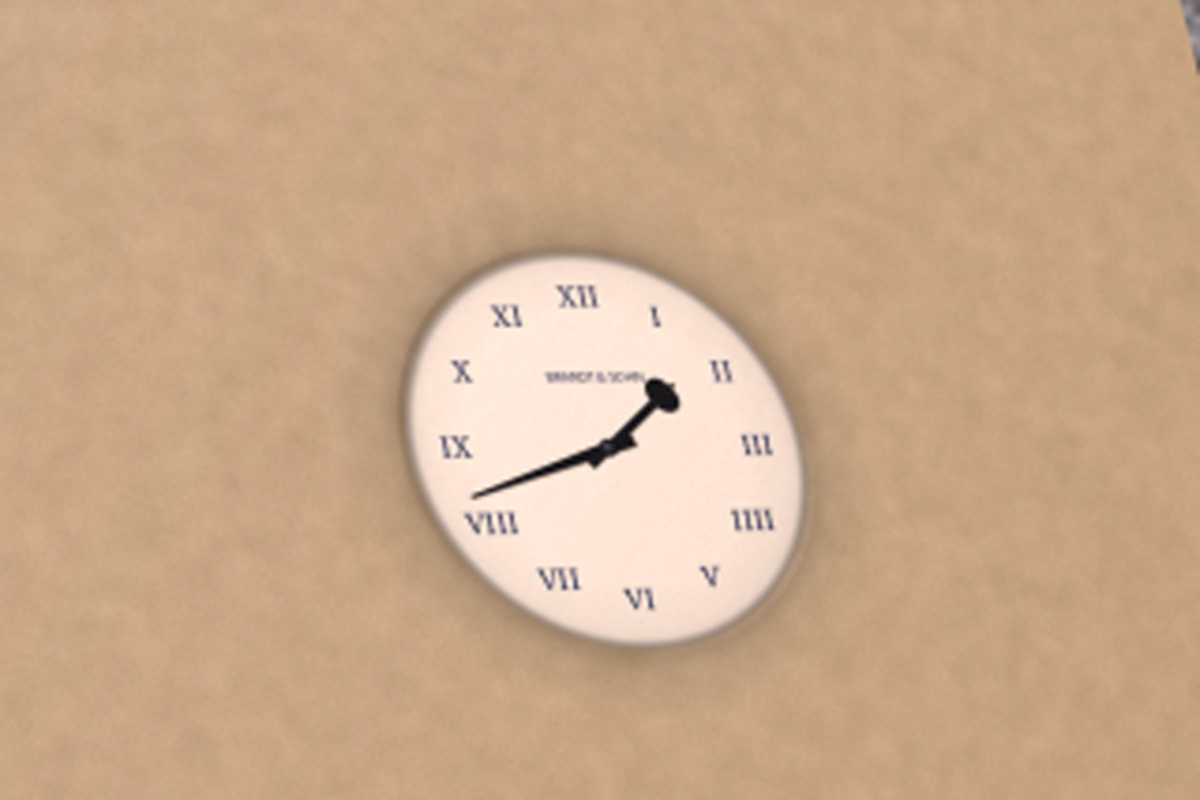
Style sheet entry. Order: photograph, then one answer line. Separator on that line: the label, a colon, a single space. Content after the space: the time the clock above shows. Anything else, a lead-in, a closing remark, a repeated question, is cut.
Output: 1:42
